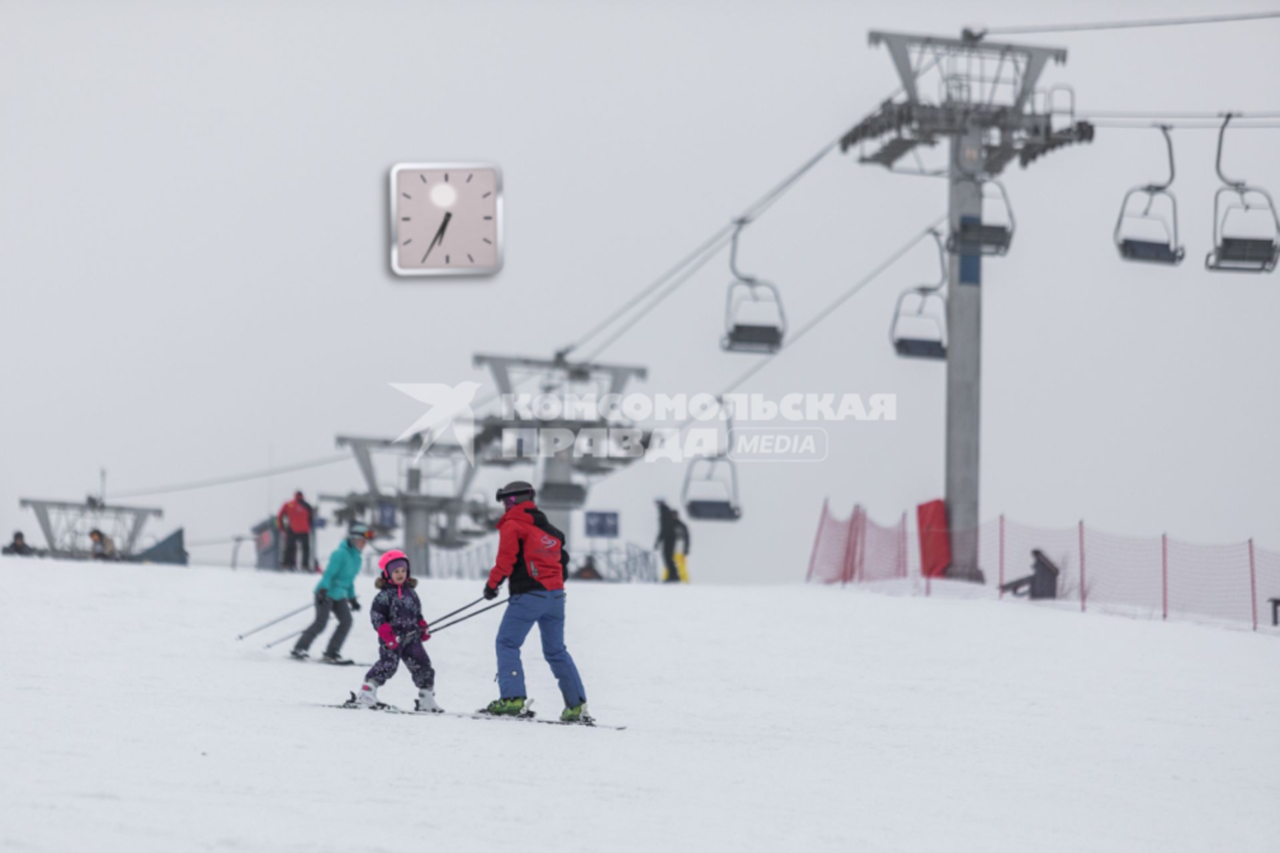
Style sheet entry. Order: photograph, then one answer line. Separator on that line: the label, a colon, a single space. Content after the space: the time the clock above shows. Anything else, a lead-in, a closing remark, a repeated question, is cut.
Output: 6:35
